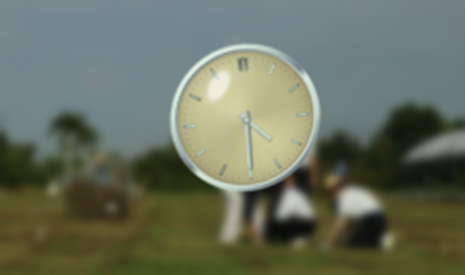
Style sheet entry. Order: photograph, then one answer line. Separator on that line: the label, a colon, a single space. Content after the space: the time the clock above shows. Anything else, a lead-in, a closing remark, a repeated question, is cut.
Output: 4:30
